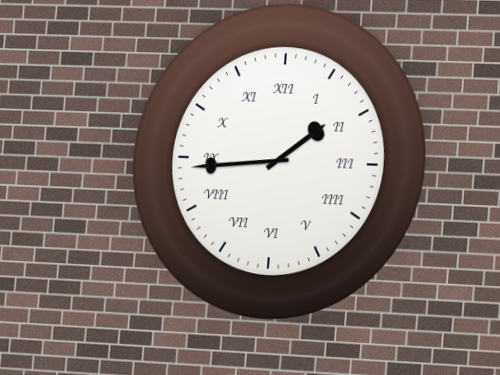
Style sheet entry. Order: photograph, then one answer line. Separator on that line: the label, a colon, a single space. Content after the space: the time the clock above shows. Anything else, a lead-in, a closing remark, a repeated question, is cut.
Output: 1:44
